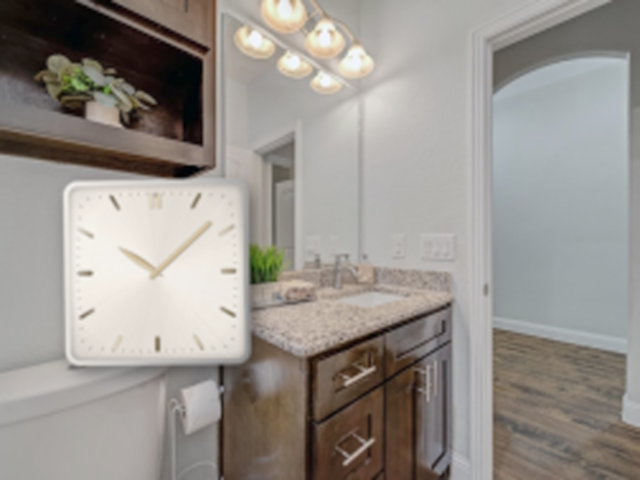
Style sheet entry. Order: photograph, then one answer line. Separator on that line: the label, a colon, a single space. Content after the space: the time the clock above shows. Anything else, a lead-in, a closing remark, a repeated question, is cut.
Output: 10:08
